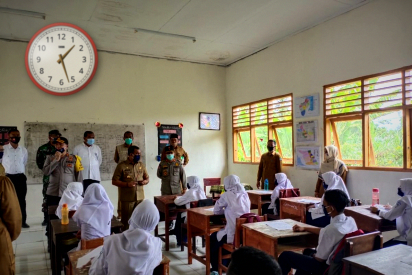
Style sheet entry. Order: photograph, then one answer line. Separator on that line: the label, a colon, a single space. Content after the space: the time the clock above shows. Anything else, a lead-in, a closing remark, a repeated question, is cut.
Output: 1:27
